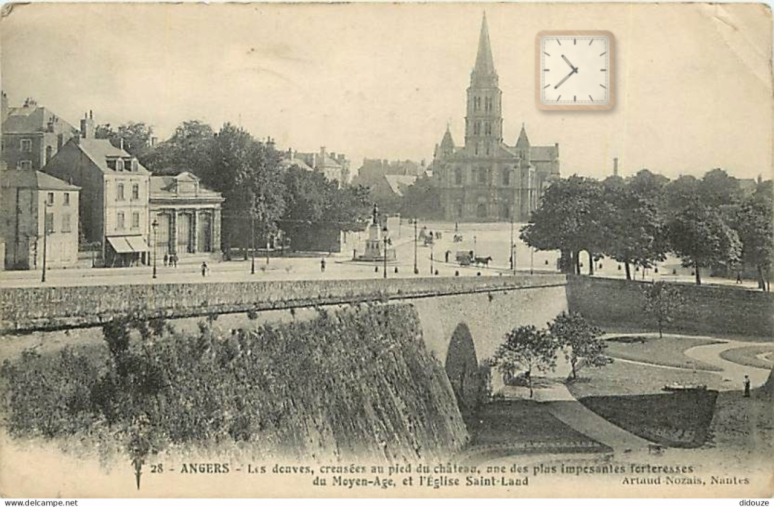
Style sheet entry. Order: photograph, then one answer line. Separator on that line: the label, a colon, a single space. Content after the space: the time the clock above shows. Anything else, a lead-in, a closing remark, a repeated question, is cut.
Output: 10:38
